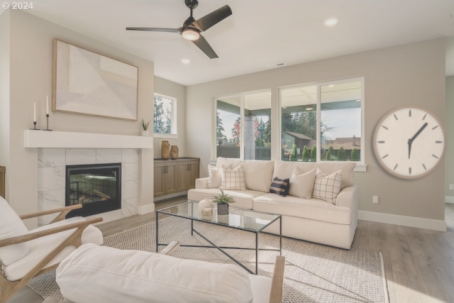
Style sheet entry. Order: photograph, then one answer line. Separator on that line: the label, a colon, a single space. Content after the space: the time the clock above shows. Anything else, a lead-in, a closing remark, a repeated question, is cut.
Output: 6:07
